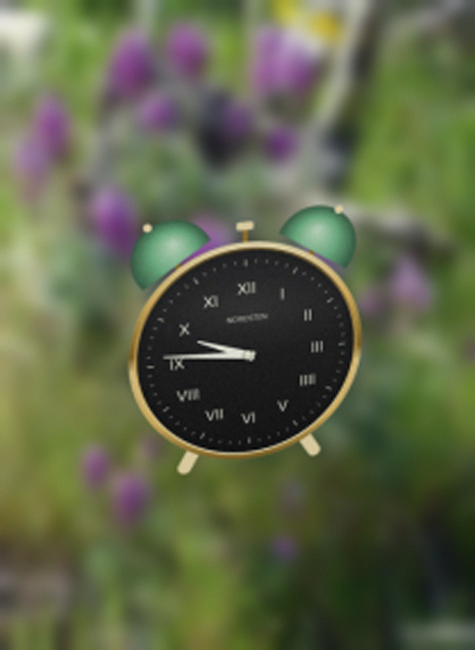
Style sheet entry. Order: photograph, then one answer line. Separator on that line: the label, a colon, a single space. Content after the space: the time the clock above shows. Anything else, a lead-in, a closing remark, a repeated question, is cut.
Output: 9:46
